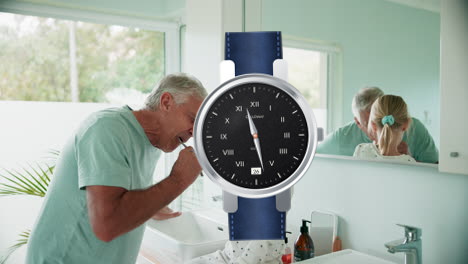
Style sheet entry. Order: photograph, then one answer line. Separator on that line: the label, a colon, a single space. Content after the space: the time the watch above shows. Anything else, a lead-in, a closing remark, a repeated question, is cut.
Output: 11:28
